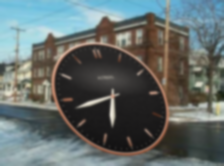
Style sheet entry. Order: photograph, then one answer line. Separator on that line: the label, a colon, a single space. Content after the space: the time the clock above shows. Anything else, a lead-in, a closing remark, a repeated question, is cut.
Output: 6:43
